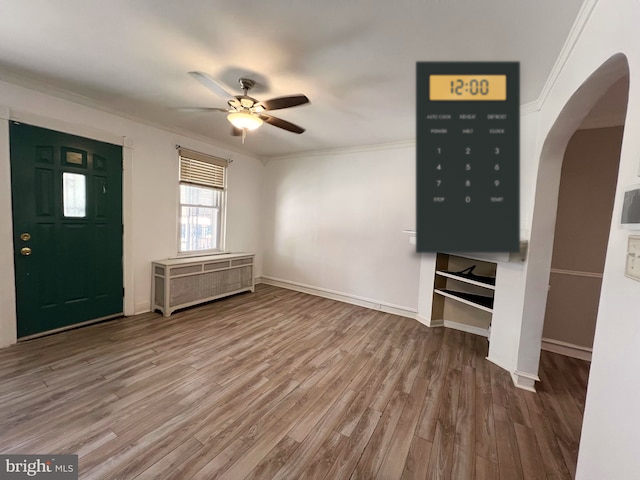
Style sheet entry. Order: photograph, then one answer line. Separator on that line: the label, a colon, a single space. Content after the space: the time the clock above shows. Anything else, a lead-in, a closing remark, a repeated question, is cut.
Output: 12:00
